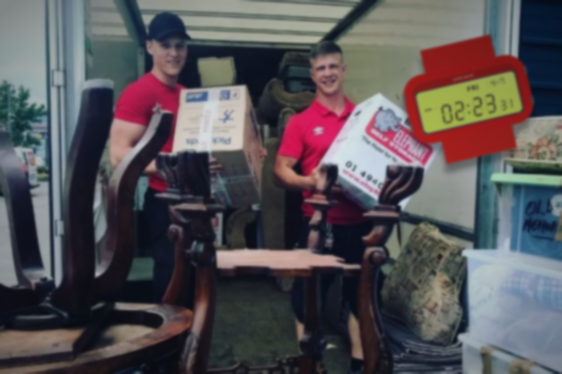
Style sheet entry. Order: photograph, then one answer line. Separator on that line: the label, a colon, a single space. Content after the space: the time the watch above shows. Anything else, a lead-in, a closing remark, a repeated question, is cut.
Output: 2:23
